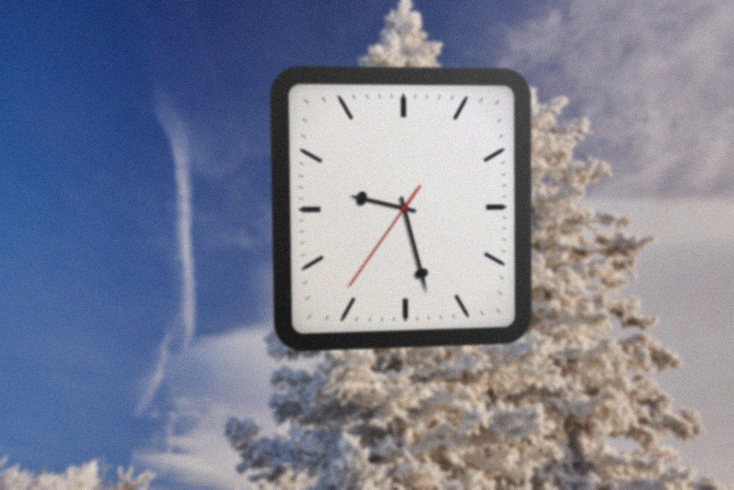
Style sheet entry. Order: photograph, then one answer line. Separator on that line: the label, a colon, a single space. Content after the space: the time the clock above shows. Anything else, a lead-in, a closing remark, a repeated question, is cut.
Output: 9:27:36
